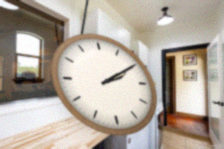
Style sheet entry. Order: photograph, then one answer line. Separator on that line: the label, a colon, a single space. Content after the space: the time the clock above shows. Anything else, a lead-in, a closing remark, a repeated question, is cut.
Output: 2:10
